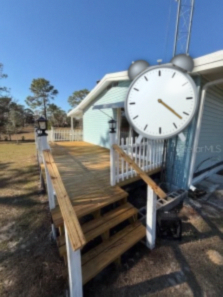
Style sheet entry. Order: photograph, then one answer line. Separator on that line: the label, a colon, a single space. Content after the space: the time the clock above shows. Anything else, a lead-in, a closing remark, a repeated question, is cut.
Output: 4:22
